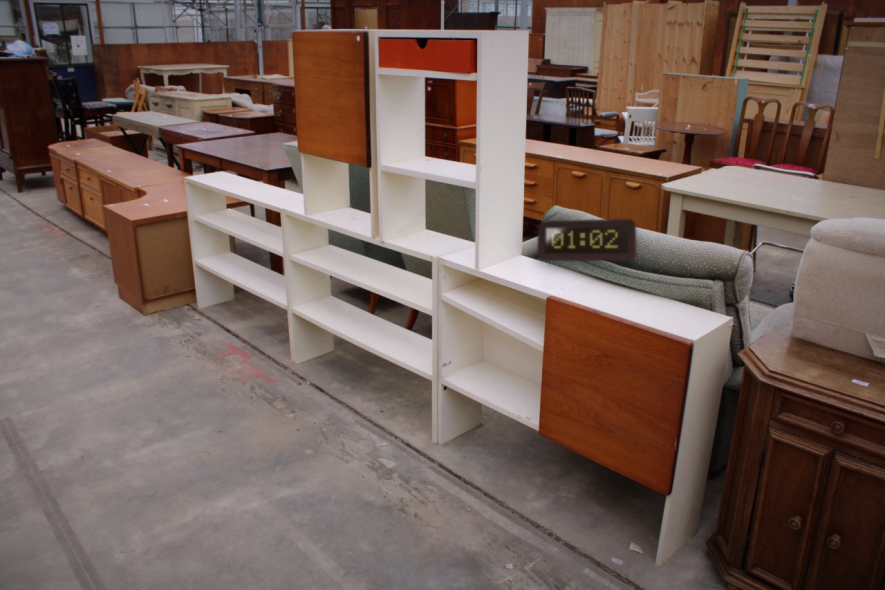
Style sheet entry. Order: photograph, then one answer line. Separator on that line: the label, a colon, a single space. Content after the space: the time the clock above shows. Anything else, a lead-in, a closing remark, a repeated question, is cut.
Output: 1:02
